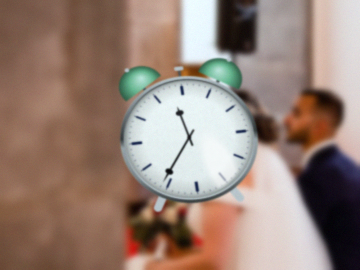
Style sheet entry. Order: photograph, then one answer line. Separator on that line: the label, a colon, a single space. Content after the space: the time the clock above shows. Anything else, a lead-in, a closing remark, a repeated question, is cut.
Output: 11:36
